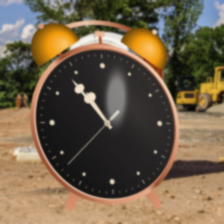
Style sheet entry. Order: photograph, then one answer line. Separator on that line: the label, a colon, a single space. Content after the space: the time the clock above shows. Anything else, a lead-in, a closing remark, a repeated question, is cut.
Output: 10:53:38
